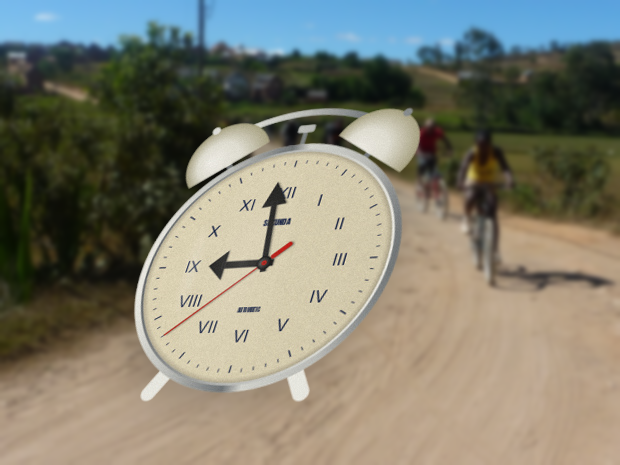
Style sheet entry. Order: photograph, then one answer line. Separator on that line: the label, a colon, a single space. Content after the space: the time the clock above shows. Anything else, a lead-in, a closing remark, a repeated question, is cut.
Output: 8:58:38
